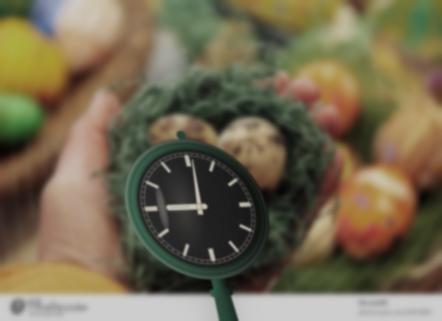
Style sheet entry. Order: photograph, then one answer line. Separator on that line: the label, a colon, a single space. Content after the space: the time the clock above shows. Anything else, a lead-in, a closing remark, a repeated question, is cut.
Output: 9:01
